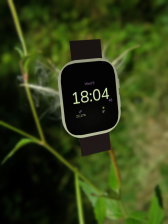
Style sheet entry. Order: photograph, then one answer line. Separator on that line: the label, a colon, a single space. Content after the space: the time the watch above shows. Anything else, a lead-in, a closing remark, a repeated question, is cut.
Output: 18:04
